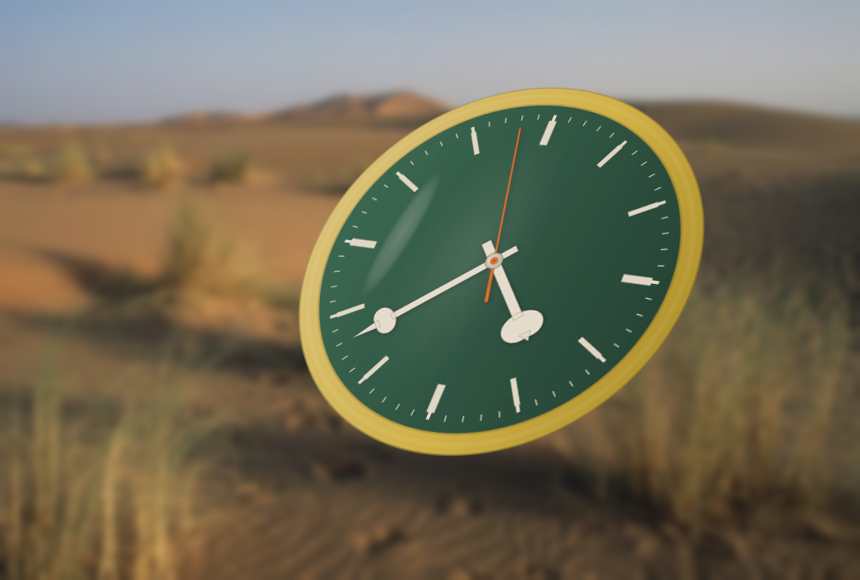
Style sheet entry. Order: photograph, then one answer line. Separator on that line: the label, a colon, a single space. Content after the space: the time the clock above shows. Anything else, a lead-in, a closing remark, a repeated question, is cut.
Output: 4:37:58
